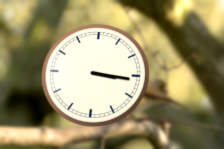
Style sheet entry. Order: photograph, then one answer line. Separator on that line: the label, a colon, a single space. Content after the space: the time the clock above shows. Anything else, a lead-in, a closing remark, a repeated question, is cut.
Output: 3:16
